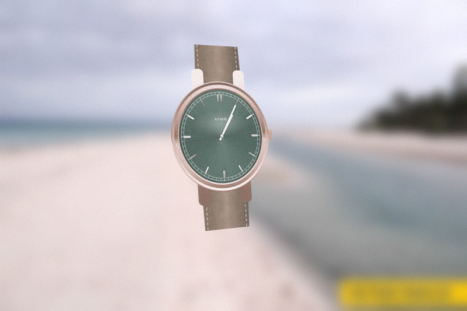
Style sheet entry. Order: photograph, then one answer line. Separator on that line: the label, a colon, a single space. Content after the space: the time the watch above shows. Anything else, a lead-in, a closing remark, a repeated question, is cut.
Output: 1:05
